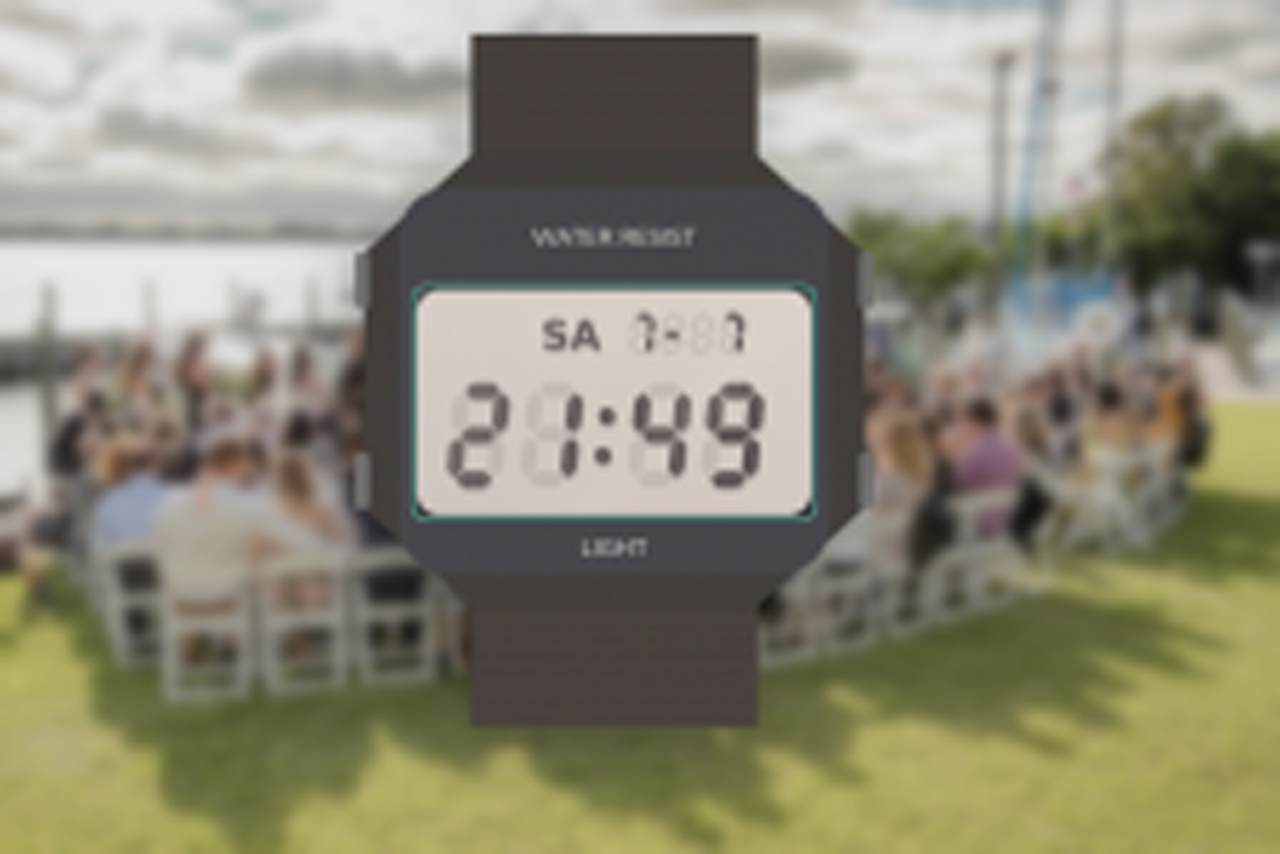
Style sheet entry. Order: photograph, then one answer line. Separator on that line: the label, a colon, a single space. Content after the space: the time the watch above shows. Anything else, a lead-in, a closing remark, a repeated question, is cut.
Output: 21:49
